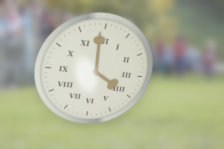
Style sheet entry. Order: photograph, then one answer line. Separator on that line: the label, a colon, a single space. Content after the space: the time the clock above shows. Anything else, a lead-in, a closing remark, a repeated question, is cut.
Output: 3:59
